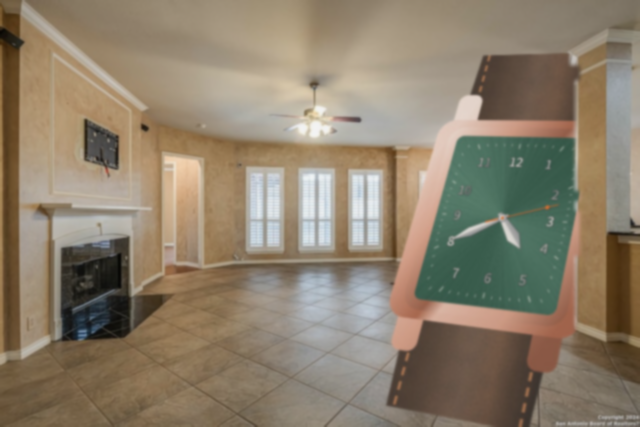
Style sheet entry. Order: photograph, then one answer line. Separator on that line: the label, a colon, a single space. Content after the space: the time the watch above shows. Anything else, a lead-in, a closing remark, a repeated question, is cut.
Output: 4:40:12
